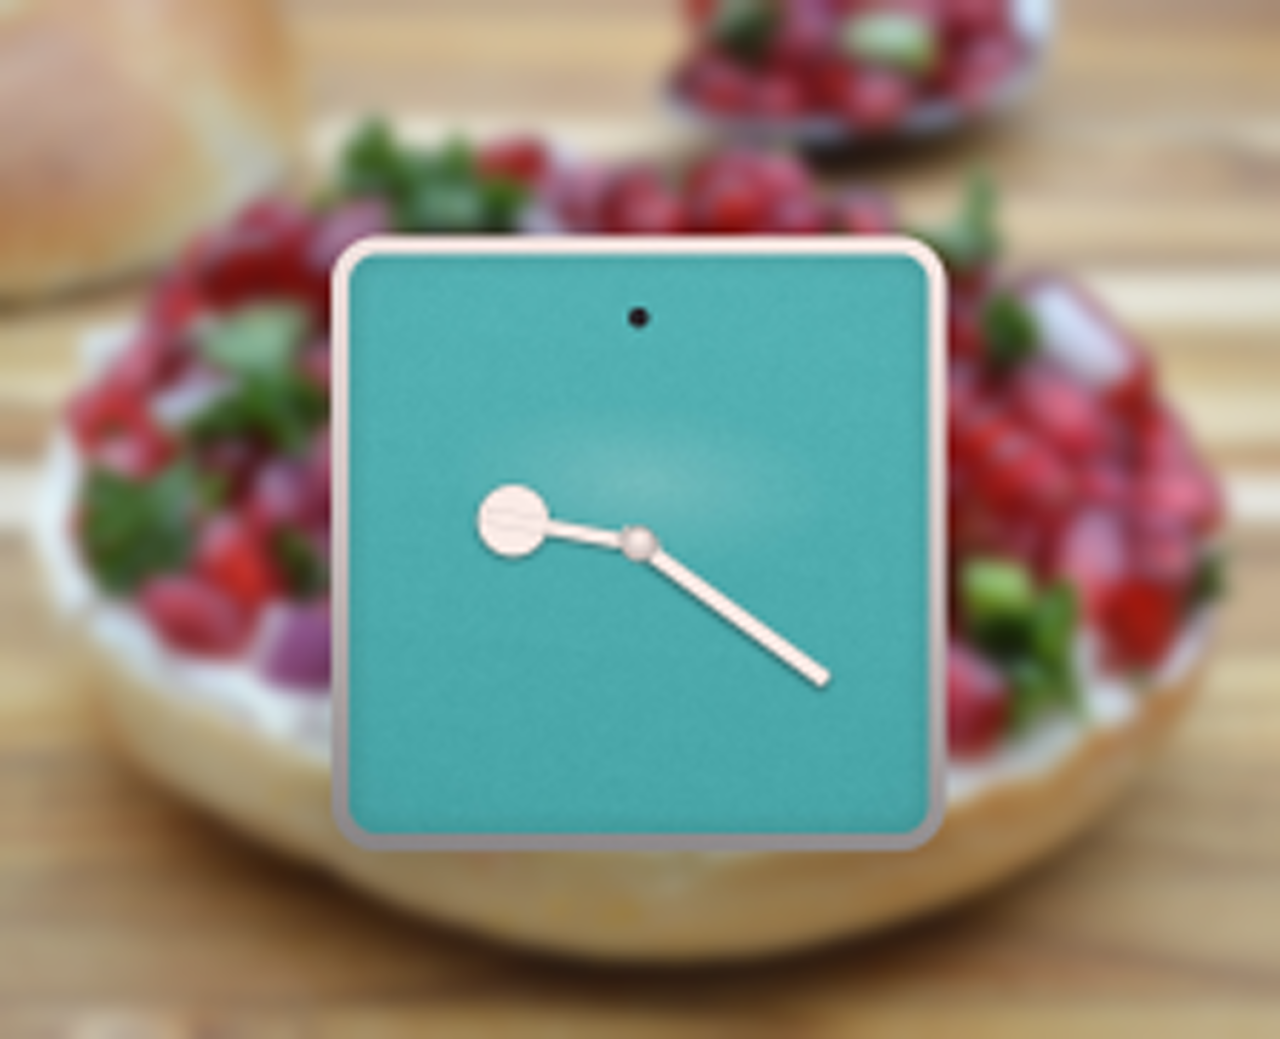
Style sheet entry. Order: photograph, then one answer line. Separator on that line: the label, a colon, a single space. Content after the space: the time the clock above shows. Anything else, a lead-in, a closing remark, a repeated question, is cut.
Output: 9:21
